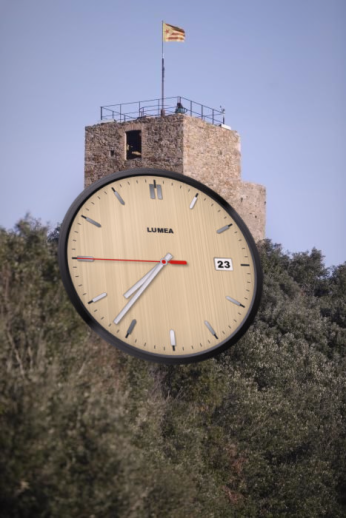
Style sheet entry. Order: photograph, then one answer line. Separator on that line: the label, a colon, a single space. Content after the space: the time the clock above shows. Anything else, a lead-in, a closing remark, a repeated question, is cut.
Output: 7:36:45
